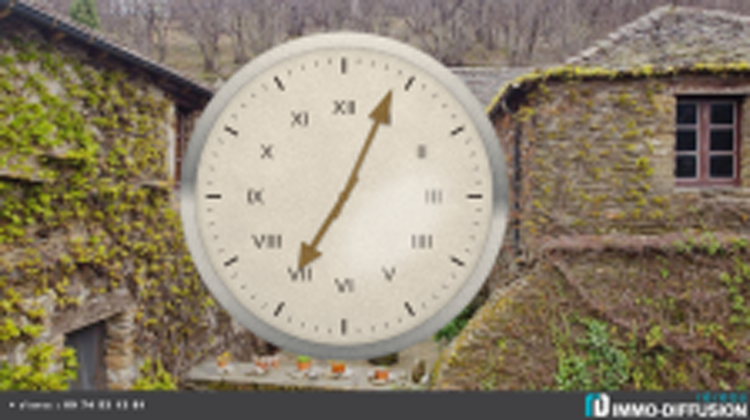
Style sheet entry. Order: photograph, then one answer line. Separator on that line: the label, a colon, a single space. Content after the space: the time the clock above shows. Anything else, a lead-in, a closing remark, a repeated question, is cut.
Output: 7:04
